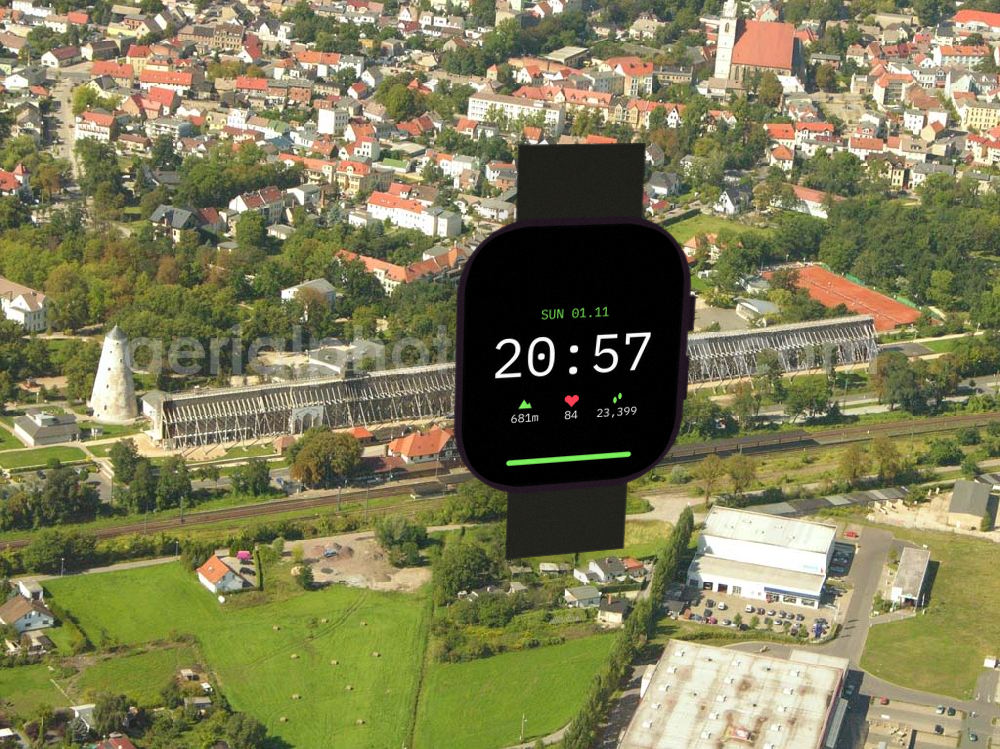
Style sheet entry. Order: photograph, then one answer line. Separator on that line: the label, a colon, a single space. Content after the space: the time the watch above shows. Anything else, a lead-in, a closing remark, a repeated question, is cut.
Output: 20:57
